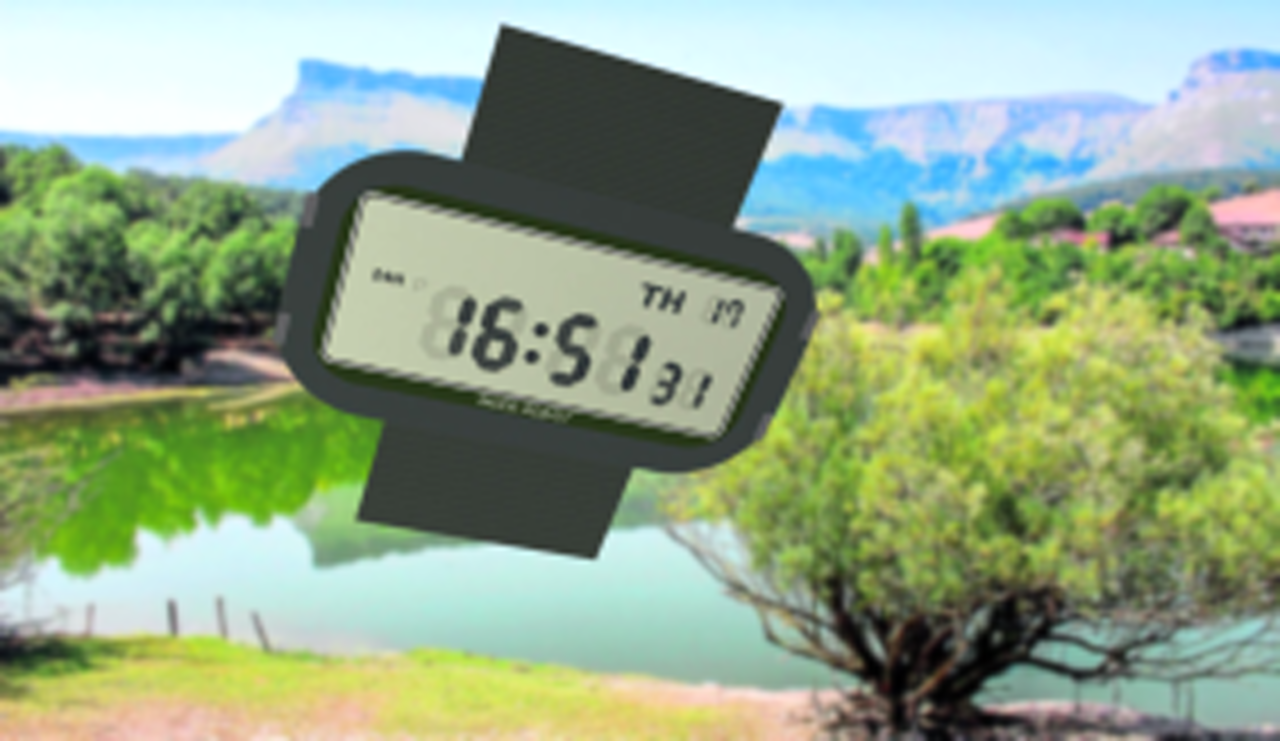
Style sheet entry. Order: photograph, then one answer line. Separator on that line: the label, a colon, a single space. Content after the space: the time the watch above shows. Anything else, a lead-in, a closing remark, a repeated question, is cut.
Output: 16:51:31
